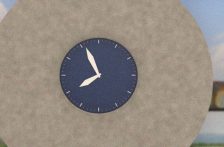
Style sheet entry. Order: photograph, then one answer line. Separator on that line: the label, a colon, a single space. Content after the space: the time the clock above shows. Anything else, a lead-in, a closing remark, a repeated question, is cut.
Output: 7:56
